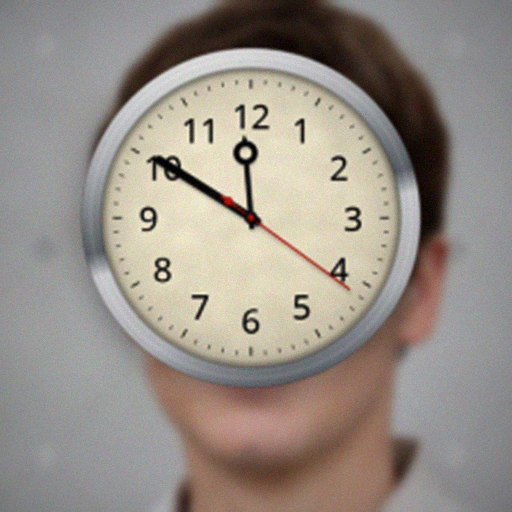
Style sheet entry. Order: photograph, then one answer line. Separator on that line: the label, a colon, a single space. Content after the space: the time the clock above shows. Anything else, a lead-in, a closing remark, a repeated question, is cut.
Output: 11:50:21
